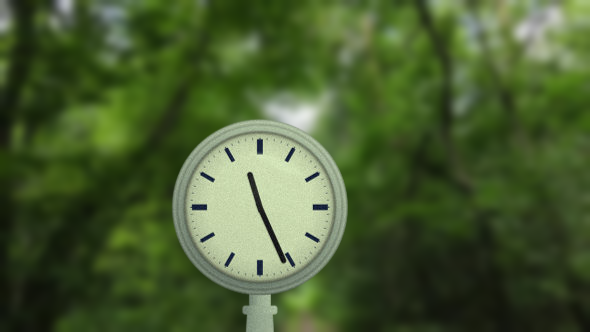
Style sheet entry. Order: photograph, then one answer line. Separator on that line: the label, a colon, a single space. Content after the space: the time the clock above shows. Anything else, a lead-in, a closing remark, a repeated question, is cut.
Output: 11:26
